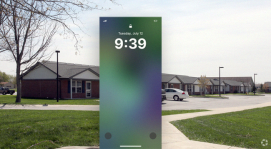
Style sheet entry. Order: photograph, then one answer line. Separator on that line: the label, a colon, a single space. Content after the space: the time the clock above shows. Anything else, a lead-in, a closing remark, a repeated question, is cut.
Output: 9:39
